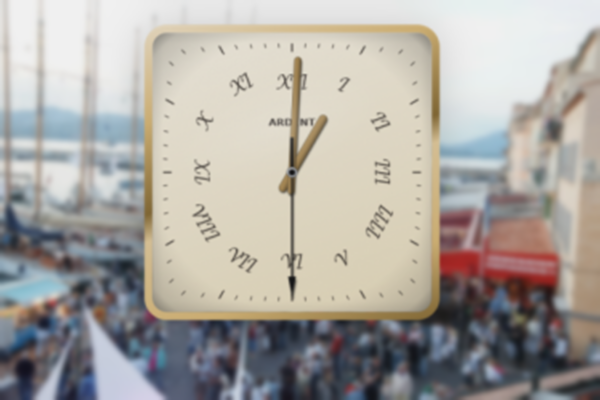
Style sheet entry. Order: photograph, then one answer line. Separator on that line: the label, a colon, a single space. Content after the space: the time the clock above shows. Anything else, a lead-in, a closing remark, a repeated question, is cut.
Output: 1:00:30
